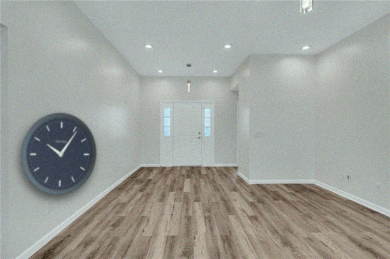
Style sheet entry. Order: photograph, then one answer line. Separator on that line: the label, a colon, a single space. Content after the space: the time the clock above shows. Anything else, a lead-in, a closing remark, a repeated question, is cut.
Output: 10:06
